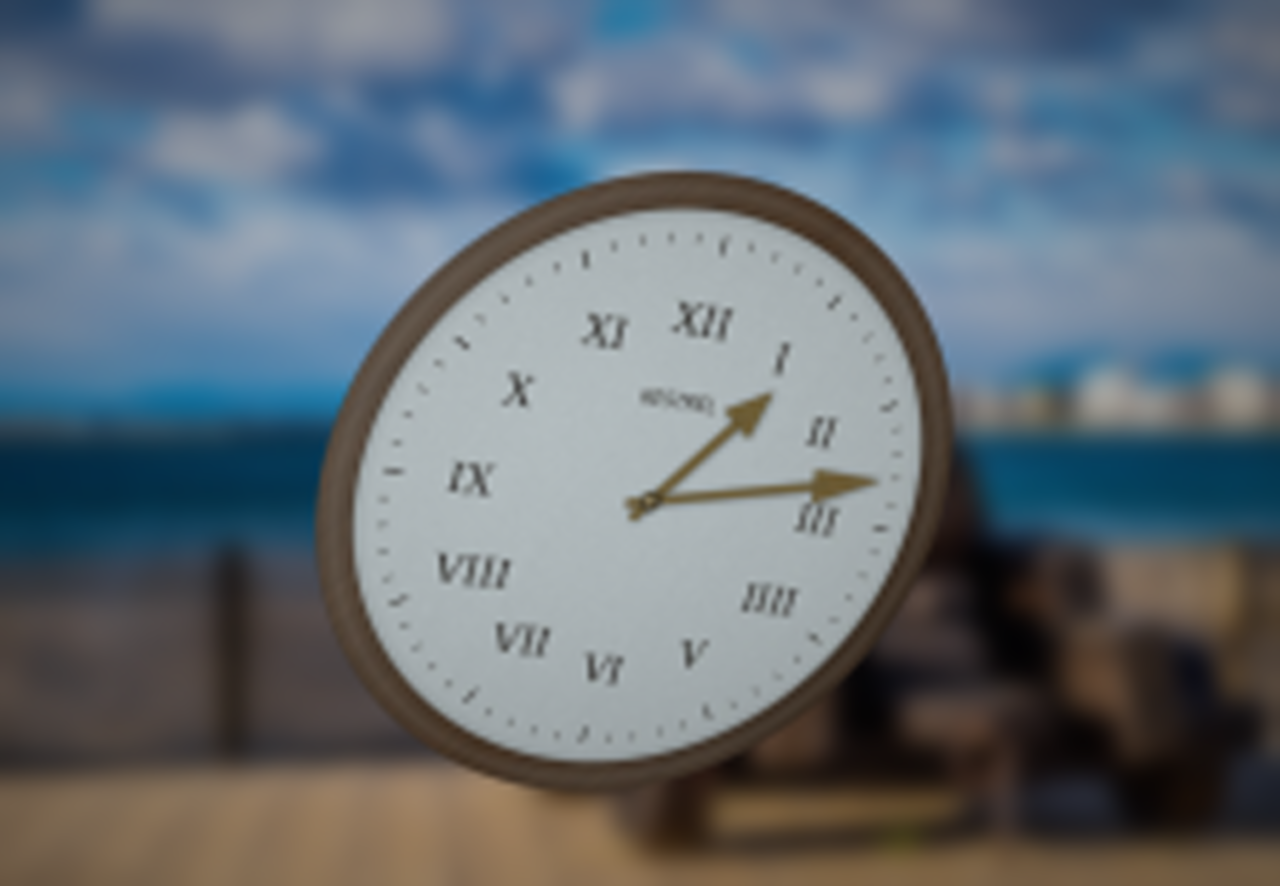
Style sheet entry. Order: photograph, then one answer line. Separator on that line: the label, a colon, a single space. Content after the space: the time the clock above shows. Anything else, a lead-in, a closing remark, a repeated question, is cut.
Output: 1:13
